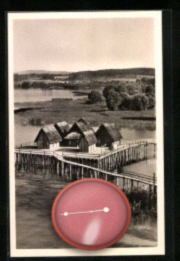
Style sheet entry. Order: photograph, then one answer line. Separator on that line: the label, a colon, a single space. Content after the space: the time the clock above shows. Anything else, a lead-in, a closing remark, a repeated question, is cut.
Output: 2:44
